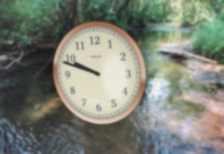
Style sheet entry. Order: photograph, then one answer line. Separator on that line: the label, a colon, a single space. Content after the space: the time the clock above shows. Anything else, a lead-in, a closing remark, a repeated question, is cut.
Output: 9:48
